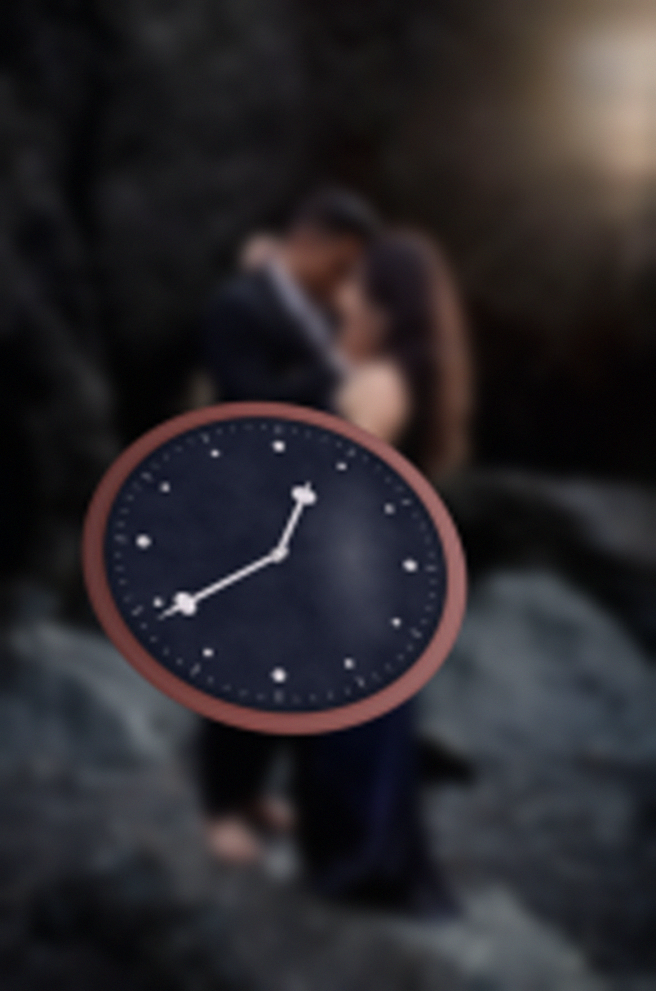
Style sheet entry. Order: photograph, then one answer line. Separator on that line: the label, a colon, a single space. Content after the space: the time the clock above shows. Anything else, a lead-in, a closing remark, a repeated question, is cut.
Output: 12:39
